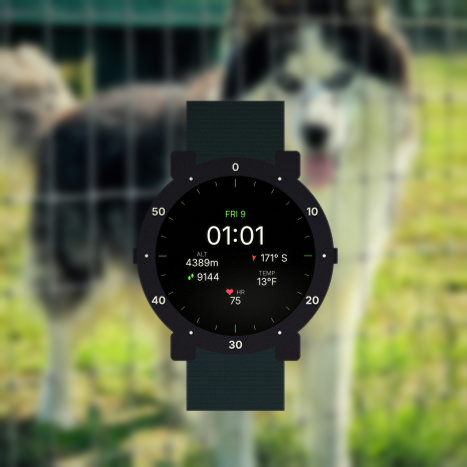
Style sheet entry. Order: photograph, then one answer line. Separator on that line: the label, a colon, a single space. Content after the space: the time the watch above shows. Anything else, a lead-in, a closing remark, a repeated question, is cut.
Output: 1:01
